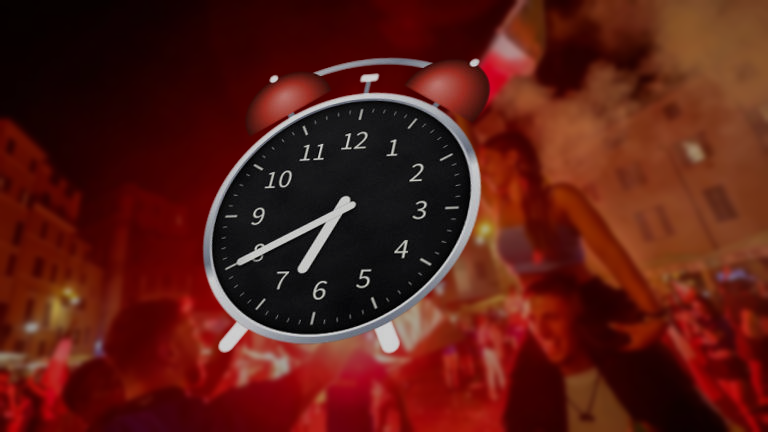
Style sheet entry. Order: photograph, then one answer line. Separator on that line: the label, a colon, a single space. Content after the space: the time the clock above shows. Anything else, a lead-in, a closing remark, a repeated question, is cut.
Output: 6:40
